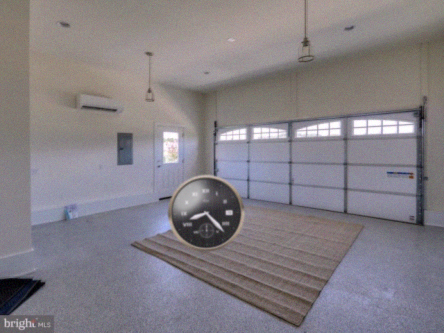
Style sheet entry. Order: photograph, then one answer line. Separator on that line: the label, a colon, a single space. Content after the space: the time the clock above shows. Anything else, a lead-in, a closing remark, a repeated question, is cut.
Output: 8:23
